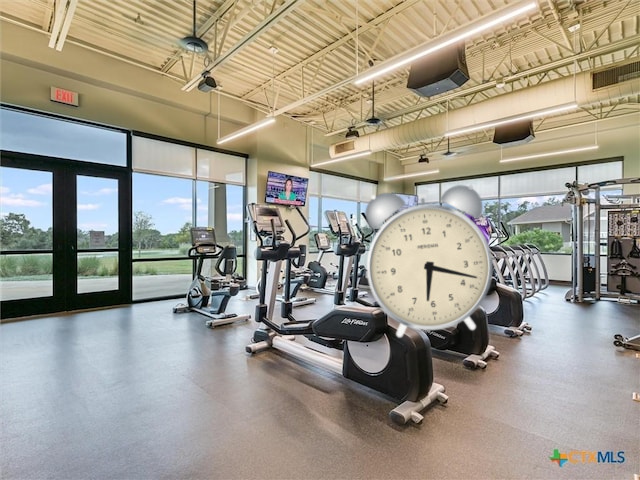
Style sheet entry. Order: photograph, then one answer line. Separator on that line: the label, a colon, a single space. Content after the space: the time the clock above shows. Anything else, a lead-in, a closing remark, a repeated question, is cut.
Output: 6:18
